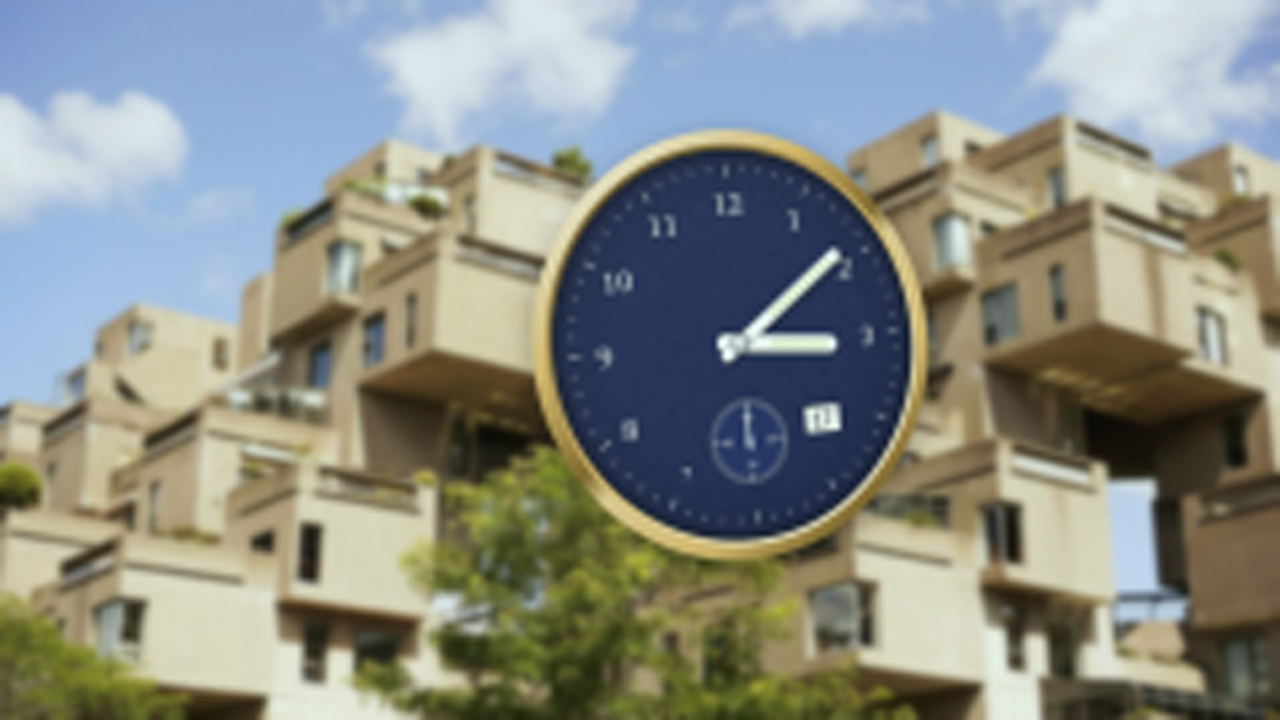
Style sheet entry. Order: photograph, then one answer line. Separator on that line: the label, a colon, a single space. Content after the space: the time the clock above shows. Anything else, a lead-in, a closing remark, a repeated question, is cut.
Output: 3:09
